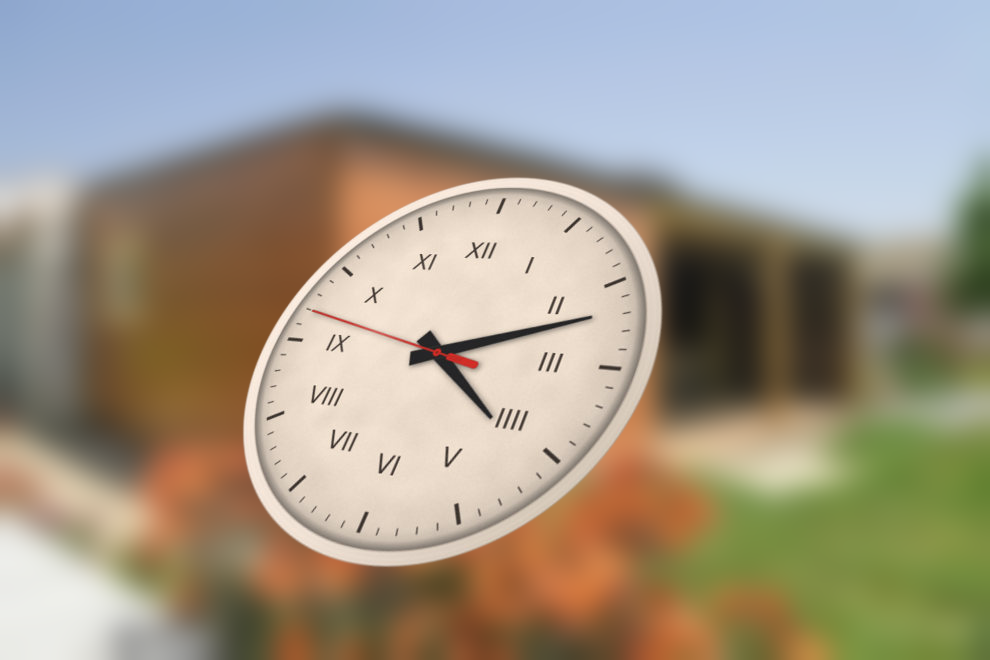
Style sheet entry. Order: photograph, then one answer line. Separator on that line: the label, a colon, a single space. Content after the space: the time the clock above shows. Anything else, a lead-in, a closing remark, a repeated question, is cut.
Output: 4:11:47
